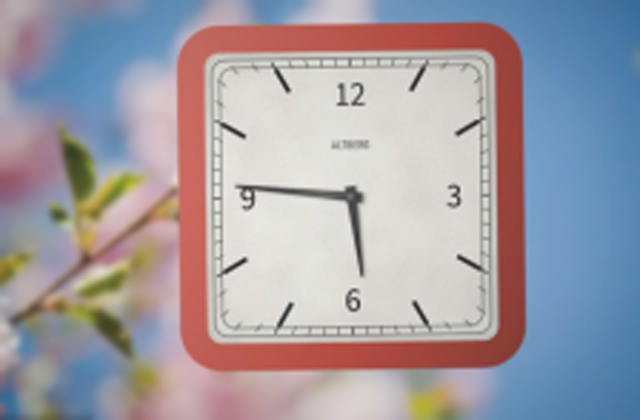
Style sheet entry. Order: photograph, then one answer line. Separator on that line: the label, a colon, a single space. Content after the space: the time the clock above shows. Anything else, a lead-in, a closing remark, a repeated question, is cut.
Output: 5:46
